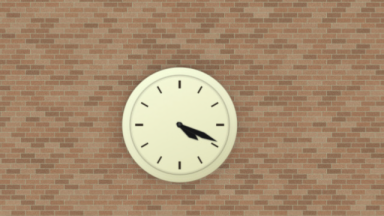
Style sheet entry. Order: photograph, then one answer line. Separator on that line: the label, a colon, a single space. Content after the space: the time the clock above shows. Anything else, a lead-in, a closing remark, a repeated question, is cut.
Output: 4:19
